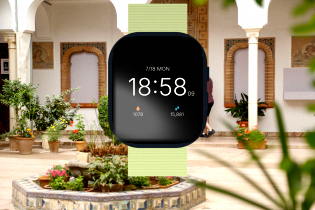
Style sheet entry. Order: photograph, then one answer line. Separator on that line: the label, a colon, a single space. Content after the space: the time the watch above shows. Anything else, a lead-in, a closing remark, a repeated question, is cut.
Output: 18:58
